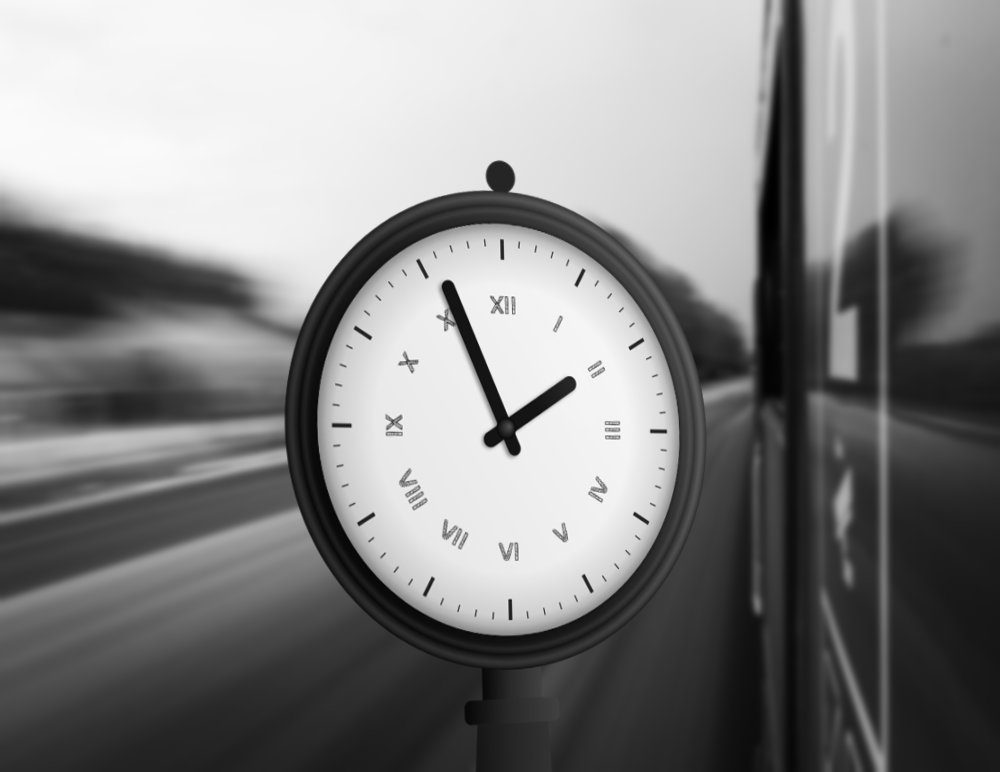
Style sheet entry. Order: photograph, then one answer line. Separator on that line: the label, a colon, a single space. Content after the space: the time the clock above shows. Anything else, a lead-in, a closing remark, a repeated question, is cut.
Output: 1:56
